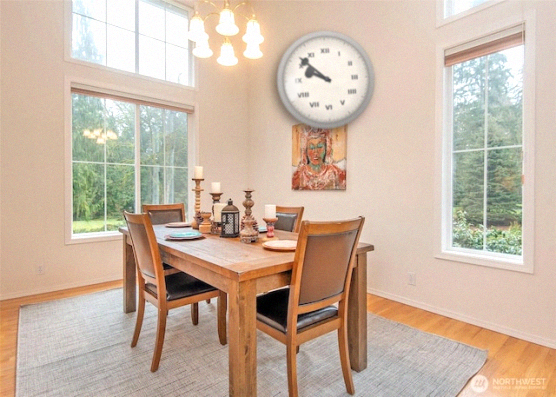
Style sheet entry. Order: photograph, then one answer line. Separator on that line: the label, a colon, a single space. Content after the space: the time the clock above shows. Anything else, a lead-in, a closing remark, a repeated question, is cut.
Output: 9:52
